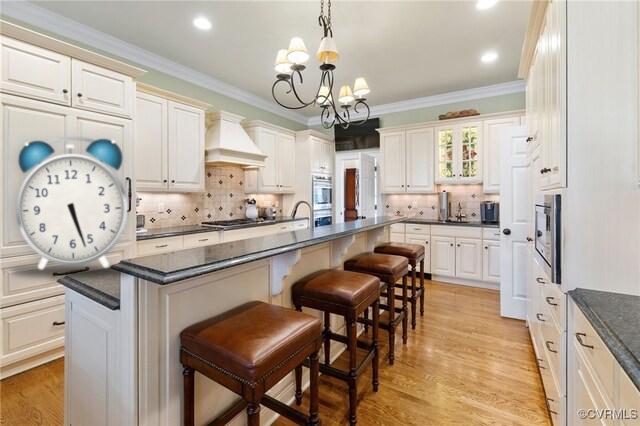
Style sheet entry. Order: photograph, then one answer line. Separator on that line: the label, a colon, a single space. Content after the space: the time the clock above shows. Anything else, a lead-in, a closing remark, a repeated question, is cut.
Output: 5:27
